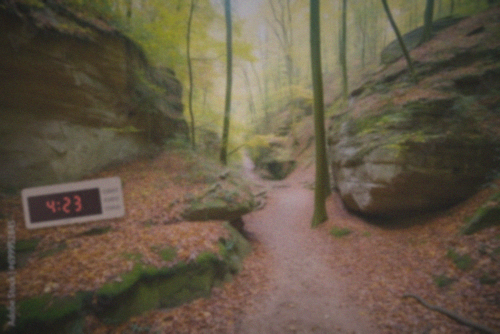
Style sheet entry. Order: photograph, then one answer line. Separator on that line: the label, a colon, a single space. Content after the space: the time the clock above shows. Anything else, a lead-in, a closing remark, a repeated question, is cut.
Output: 4:23
